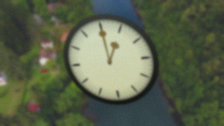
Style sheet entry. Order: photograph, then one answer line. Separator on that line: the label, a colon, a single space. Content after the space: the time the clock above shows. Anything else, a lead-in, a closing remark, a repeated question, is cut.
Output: 1:00
